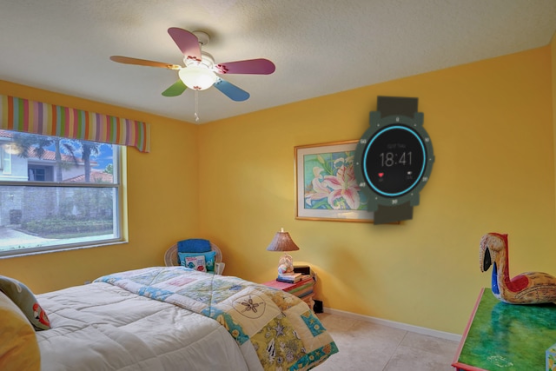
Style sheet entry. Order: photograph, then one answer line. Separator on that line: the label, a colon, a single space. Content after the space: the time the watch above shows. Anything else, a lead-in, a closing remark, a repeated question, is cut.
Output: 18:41
